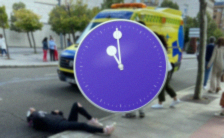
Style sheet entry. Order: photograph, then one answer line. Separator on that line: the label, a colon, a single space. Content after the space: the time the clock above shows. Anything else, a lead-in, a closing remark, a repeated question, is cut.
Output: 10:59
